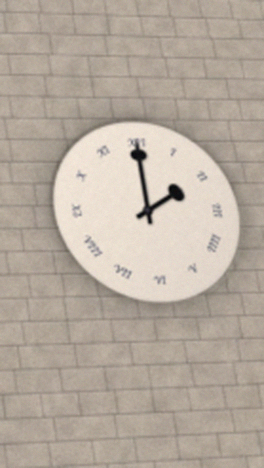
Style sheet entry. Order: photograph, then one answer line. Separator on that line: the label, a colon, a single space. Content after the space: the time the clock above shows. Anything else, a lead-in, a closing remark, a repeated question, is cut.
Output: 2:00
